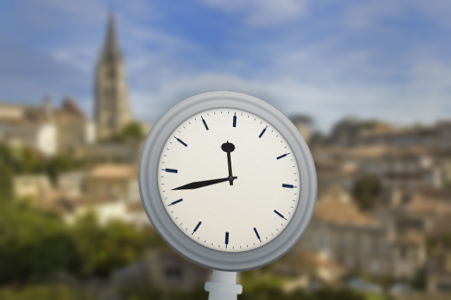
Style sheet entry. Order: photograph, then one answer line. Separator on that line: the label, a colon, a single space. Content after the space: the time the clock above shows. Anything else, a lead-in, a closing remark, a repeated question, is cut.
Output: 11:42
